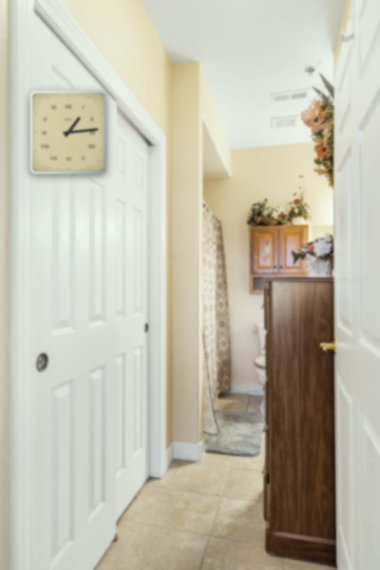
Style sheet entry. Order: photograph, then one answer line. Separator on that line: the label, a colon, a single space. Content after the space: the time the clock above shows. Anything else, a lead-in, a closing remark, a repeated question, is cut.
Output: 1:14
